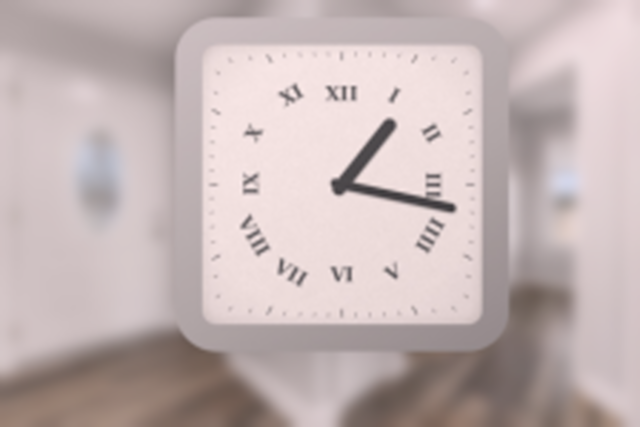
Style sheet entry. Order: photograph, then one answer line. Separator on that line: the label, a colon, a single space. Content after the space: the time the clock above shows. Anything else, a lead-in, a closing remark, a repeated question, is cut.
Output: 1:17
